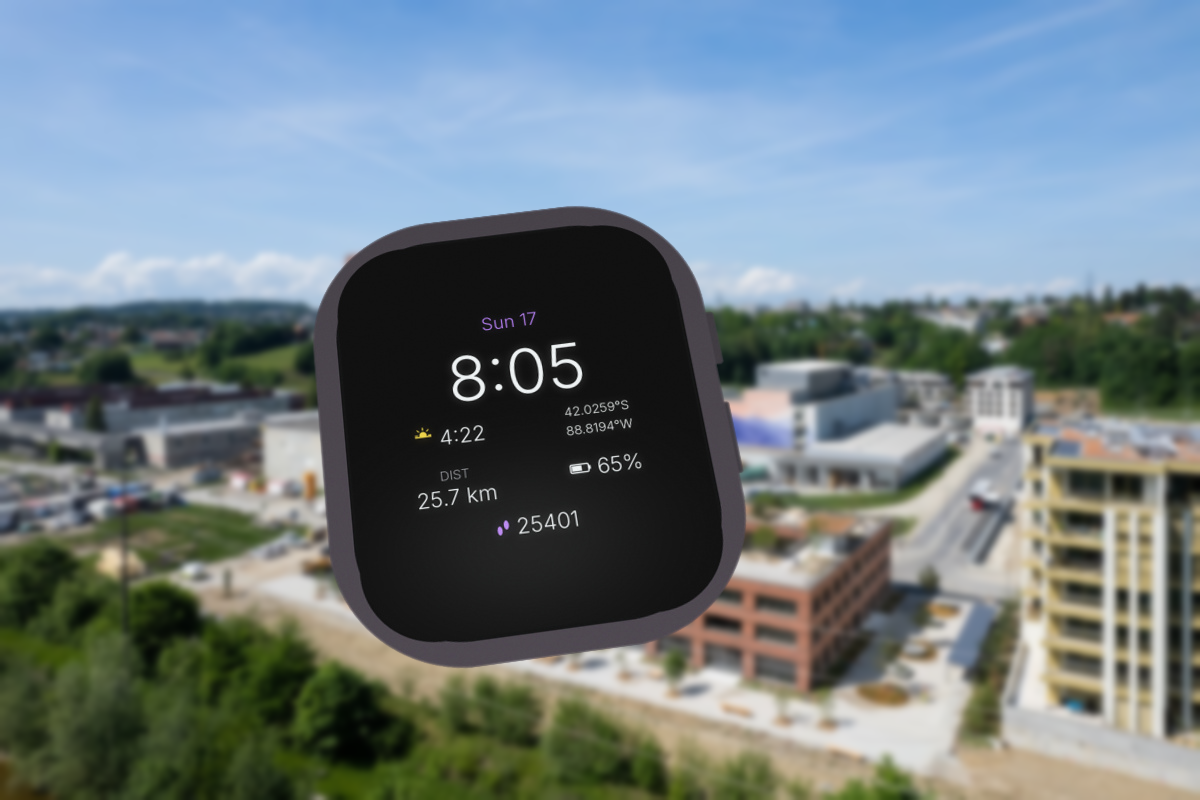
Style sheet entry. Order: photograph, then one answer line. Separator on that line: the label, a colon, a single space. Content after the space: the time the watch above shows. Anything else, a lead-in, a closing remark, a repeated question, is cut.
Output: 8:05
